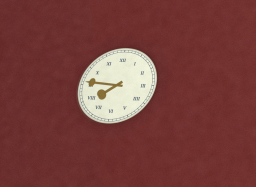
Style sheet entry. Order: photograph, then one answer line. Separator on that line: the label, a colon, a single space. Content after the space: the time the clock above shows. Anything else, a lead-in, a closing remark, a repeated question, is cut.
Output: 7:46
